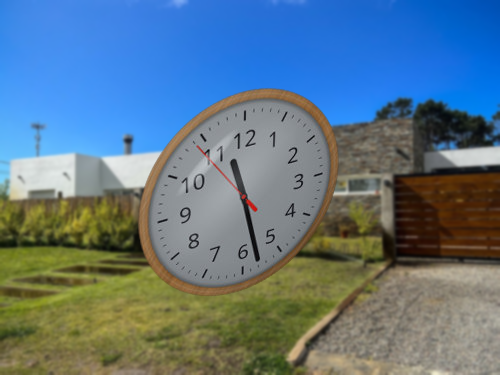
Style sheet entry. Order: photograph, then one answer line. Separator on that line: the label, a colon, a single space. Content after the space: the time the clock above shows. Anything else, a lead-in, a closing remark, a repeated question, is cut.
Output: 11:27:54
